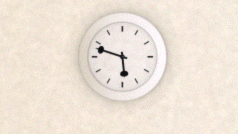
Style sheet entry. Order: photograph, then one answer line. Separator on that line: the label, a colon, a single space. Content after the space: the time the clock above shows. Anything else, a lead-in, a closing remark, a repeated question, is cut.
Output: 5:48
